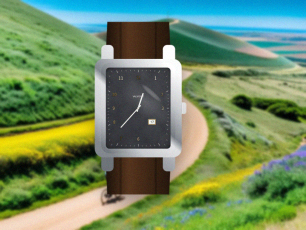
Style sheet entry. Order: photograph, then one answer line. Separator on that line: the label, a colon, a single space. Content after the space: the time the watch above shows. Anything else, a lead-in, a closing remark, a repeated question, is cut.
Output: 12:37
